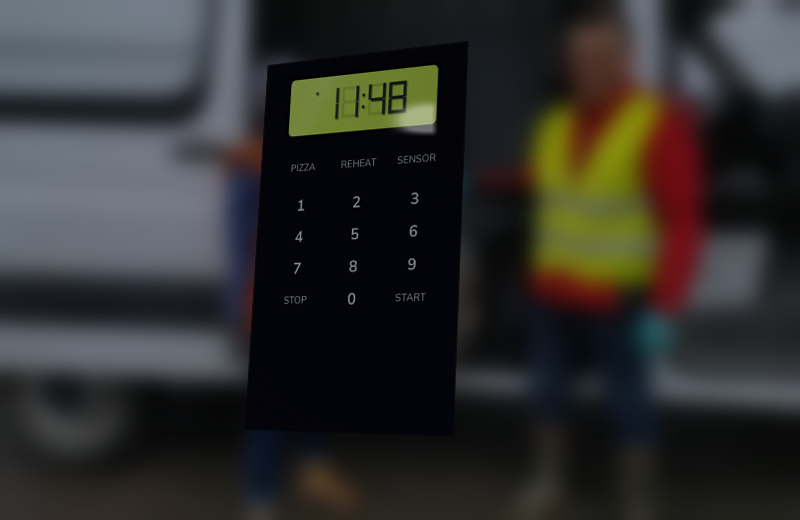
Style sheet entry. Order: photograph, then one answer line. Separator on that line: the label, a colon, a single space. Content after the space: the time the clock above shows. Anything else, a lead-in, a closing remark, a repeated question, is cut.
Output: 11:48
